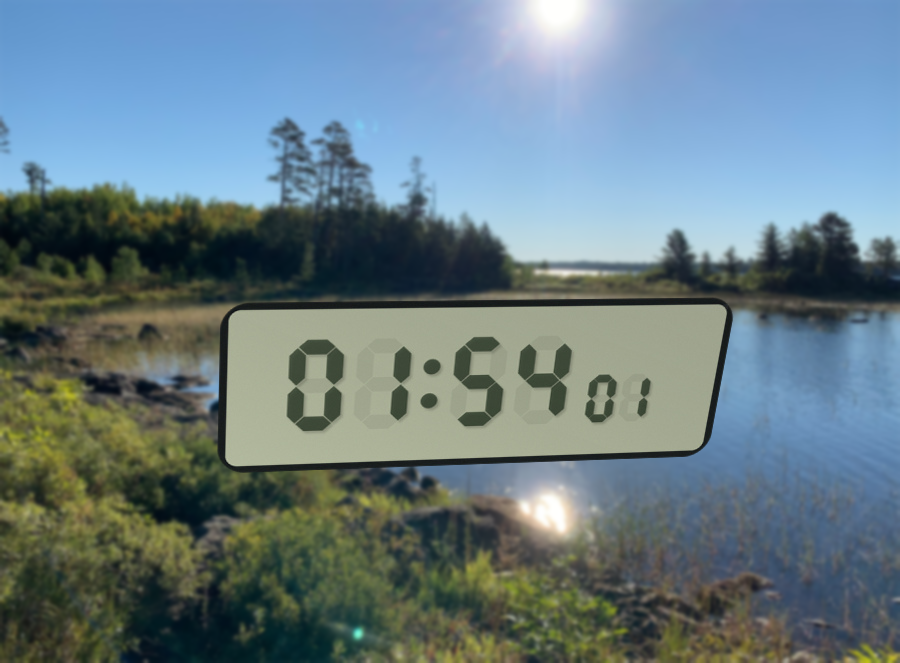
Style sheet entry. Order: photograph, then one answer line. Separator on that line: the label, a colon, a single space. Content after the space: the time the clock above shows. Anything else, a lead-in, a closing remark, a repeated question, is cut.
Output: 1:54:01
